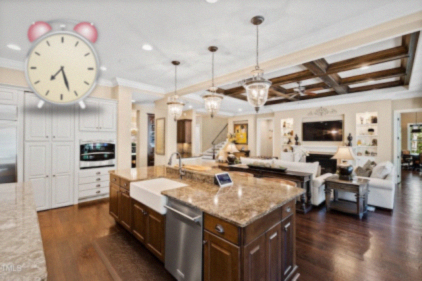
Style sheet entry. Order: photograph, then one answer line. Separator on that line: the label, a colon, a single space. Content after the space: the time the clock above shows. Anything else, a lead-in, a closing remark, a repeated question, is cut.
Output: 7:27
